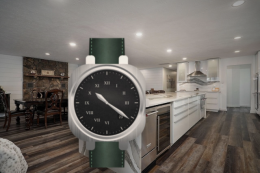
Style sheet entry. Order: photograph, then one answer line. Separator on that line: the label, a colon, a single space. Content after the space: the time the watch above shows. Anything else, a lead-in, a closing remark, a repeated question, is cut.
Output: 10:21
